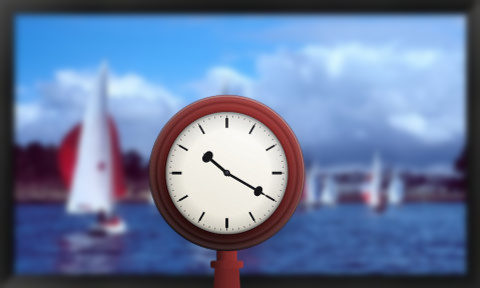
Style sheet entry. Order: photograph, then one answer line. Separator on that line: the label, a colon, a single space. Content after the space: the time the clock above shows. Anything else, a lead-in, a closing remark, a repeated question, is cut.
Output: 10:20
